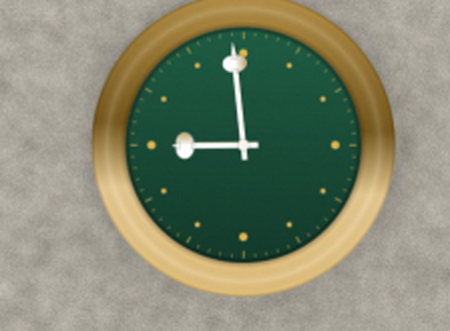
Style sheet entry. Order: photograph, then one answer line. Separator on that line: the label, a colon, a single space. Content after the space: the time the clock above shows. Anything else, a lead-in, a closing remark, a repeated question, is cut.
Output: 8:59
